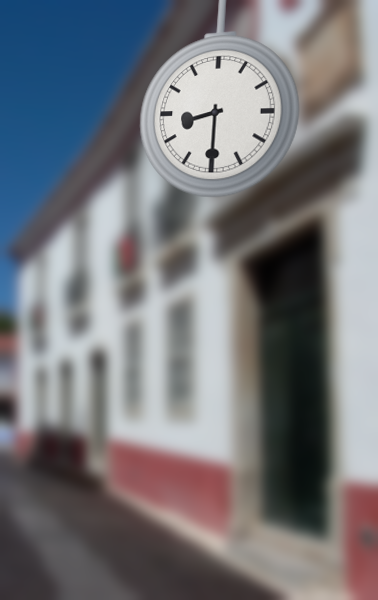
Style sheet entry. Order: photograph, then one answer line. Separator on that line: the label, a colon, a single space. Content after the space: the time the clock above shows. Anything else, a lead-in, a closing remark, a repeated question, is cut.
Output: 8:30
